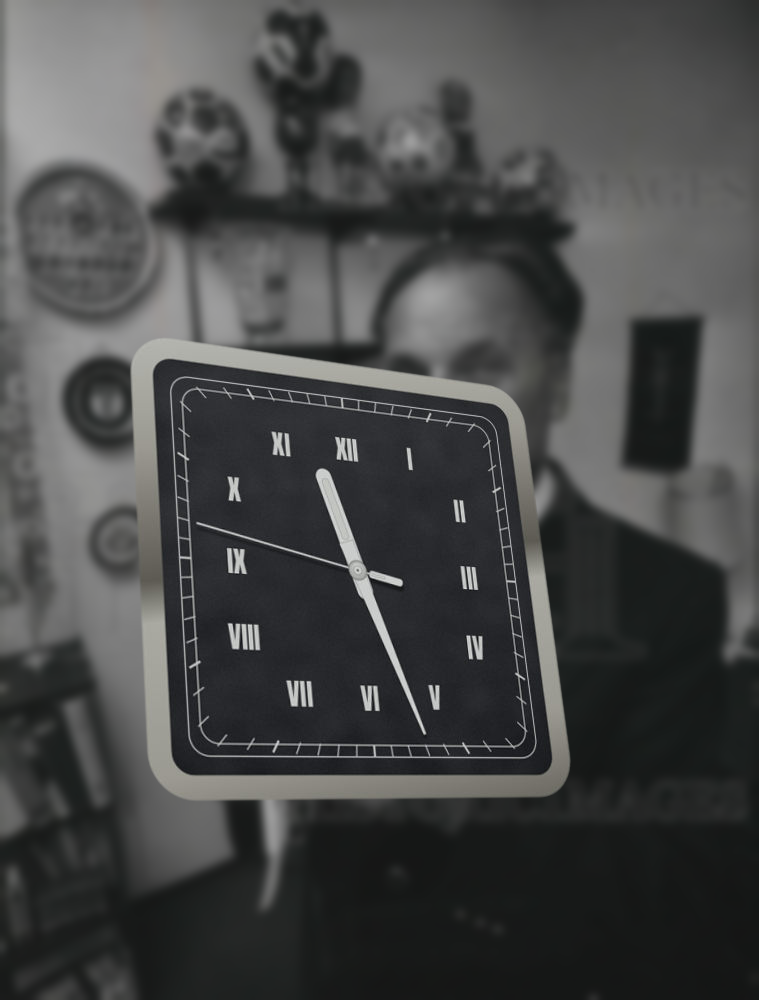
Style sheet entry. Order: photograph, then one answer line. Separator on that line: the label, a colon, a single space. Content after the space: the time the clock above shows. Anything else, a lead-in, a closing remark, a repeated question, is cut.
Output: 11:26:47
